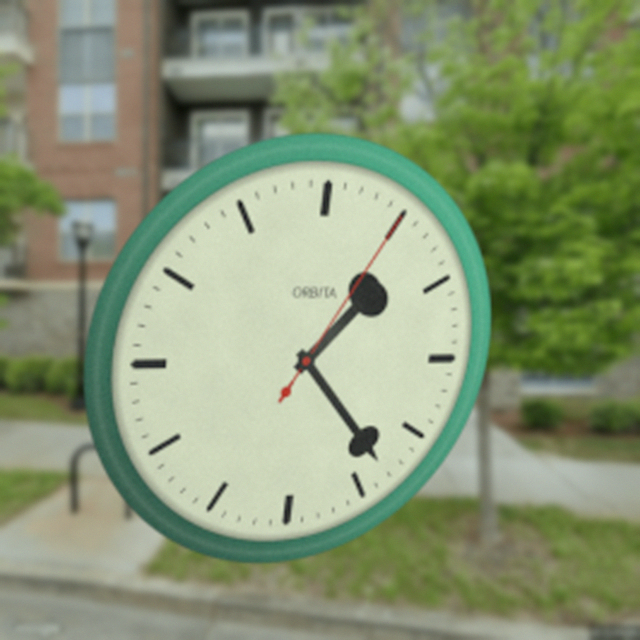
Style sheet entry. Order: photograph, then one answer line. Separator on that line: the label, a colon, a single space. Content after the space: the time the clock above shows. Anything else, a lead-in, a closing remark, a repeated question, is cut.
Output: 1:23:05
